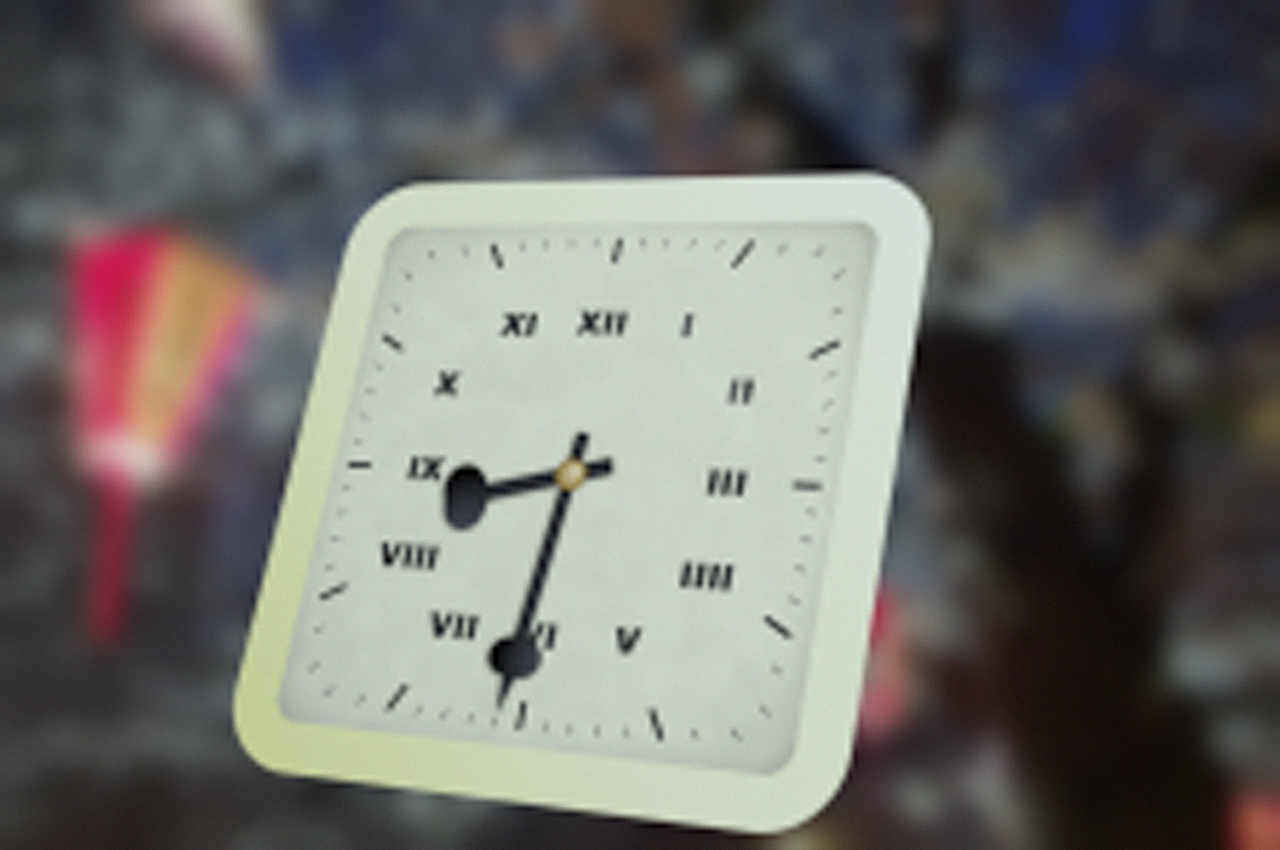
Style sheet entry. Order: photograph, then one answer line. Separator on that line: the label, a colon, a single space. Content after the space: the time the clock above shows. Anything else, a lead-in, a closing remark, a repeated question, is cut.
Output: 8:31
